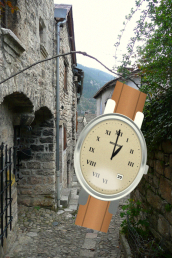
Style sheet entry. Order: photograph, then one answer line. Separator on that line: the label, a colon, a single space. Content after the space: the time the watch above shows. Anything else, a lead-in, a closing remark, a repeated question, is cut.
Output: 1:00
